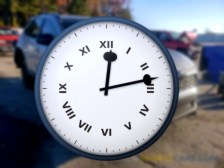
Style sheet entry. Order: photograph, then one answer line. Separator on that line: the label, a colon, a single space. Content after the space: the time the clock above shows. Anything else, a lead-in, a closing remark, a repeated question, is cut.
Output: 12:13
